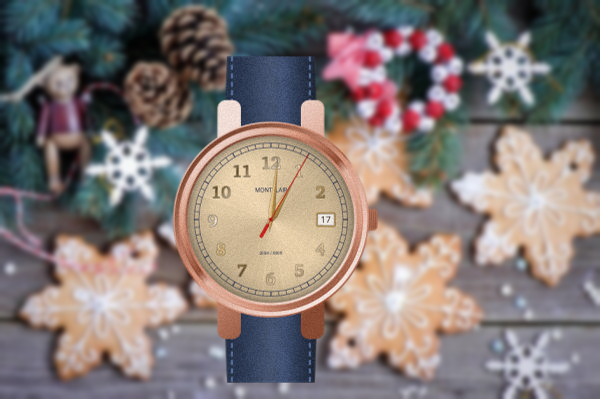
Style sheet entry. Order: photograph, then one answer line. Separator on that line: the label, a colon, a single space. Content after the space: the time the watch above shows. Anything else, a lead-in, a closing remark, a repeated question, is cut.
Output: 1:01:05
